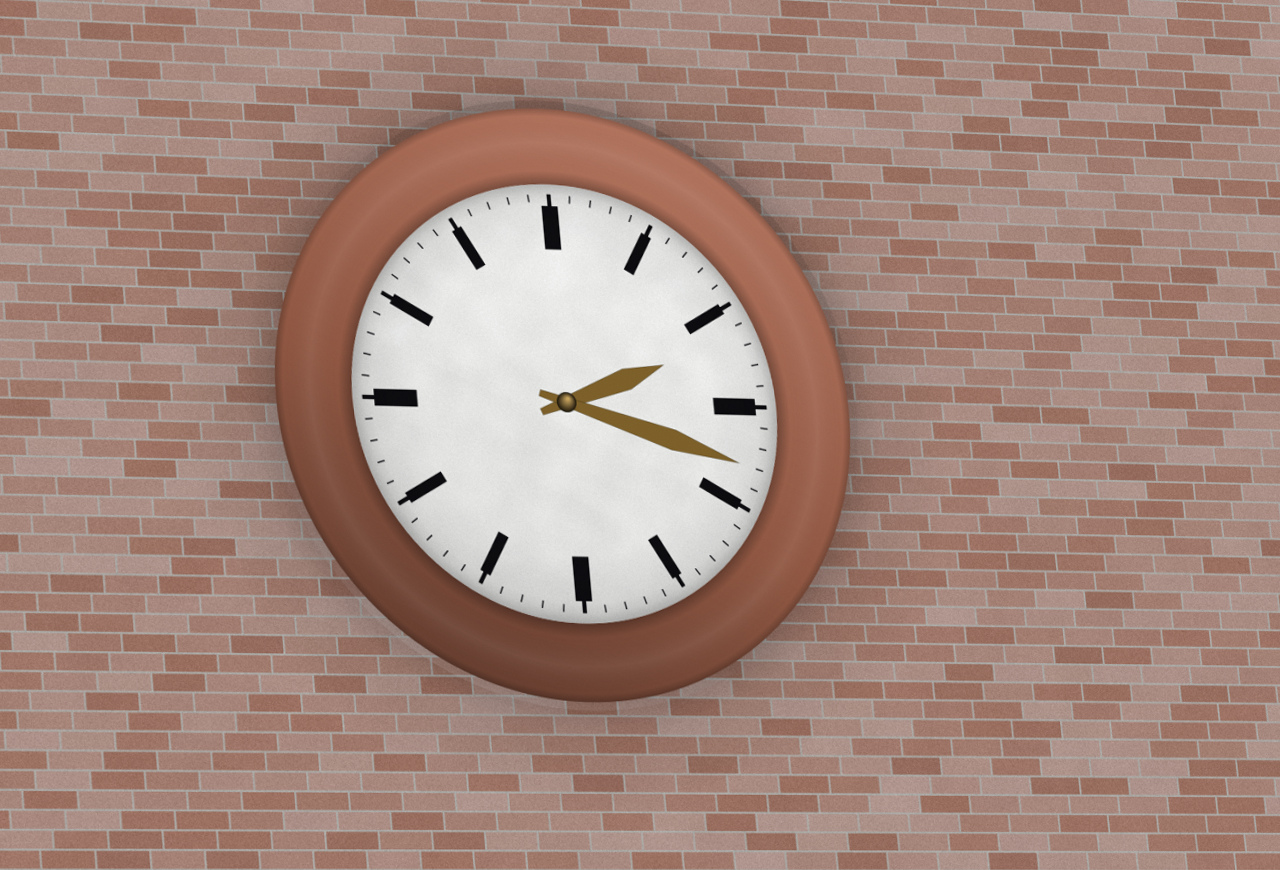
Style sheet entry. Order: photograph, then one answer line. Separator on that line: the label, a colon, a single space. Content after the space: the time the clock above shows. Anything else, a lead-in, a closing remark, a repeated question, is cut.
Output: 2:18
